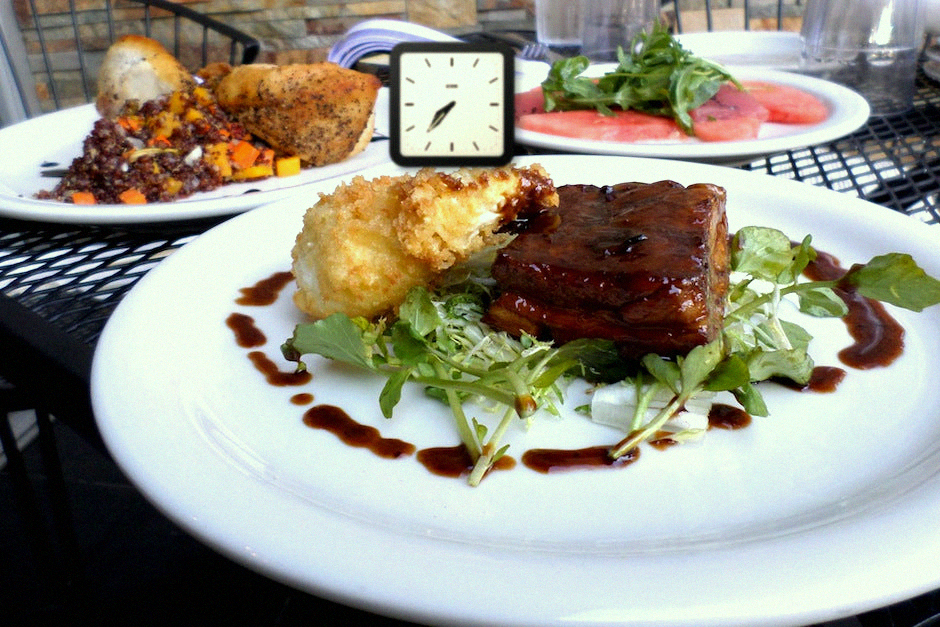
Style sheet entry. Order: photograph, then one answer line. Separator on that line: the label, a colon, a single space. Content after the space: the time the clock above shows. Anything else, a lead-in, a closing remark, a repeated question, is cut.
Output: 7:37
